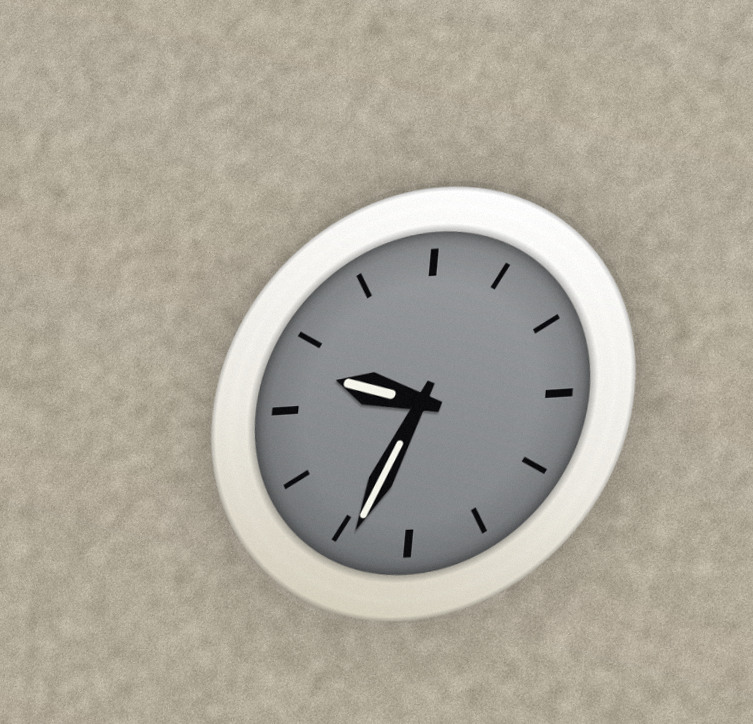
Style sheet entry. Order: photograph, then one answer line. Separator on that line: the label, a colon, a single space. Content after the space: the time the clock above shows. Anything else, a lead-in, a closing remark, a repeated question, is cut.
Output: 9:34
